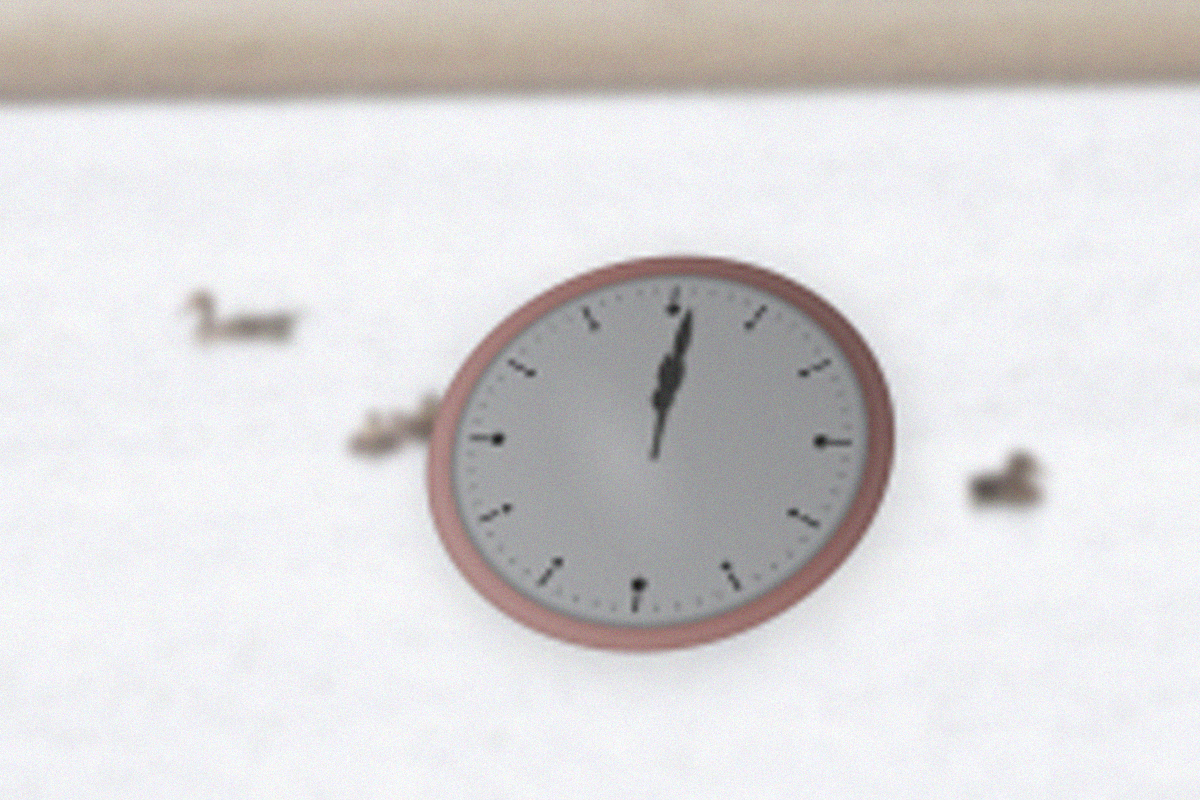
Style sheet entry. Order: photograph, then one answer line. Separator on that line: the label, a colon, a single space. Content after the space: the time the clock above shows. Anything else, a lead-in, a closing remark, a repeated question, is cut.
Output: 12:01
